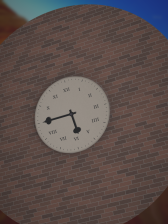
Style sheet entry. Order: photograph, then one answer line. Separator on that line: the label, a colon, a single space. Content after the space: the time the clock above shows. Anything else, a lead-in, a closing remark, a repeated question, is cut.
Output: 5:45
